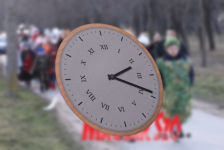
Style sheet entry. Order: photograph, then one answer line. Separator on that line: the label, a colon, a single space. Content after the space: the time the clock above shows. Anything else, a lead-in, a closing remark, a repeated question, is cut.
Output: 2:19
